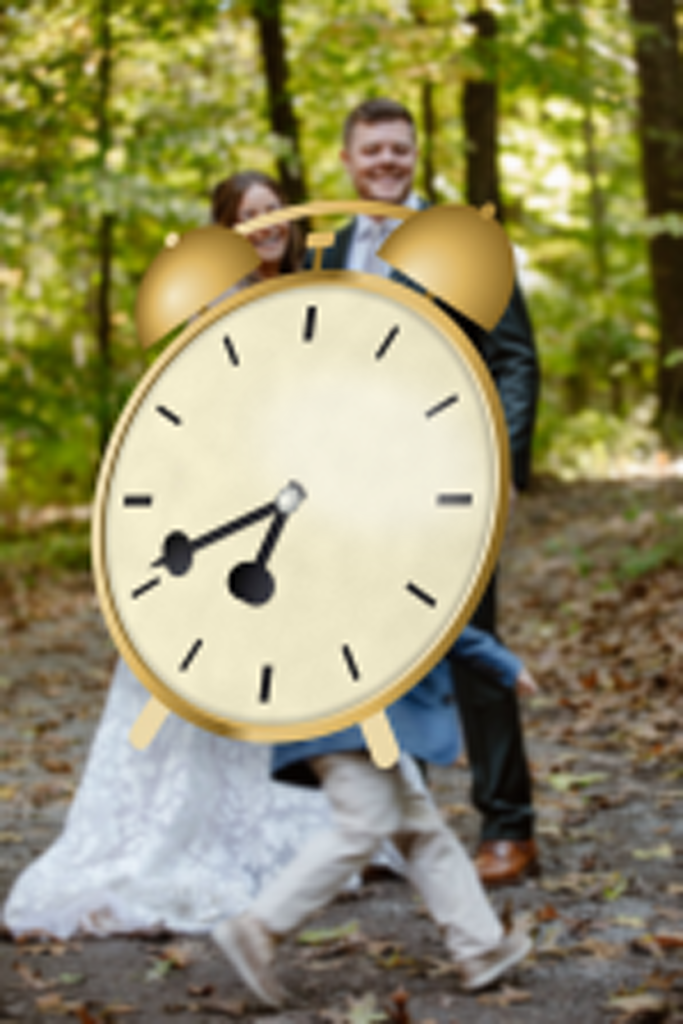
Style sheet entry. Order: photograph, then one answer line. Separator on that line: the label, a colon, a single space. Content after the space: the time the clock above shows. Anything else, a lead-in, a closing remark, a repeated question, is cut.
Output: 6:41
